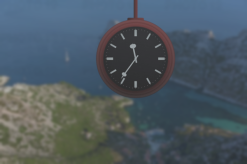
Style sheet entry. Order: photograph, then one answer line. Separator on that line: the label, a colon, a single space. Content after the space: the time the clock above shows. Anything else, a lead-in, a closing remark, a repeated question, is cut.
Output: 11:36
